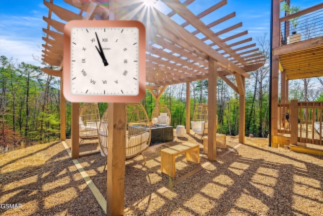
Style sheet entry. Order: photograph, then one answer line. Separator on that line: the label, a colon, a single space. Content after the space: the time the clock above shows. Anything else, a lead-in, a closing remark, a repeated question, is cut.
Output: 10:57
